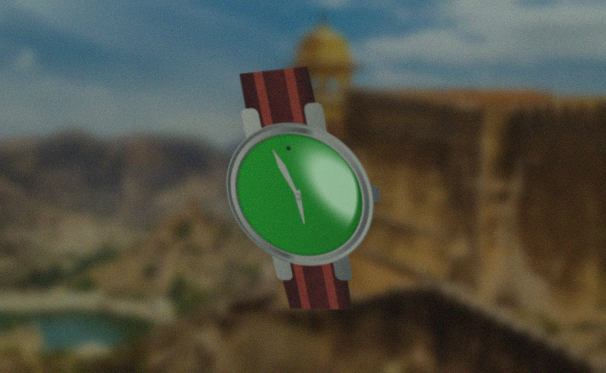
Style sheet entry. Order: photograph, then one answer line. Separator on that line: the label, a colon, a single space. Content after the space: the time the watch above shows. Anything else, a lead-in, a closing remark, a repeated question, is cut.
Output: 5:57
